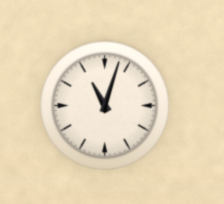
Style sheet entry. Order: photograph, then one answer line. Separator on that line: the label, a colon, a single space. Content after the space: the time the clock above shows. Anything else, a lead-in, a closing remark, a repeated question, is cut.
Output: 11:03
